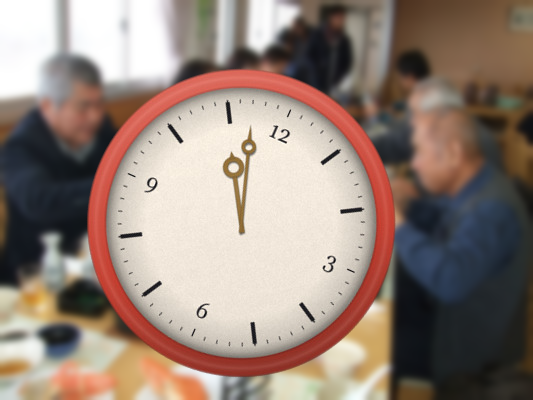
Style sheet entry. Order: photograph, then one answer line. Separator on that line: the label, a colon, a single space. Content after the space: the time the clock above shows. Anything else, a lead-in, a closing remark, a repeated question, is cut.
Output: 10:57
